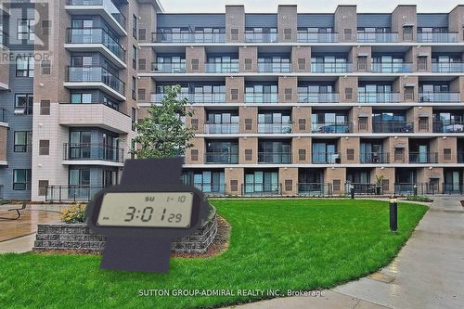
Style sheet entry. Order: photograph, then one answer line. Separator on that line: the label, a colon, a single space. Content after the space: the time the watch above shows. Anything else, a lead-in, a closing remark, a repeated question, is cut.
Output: 3:01:29
